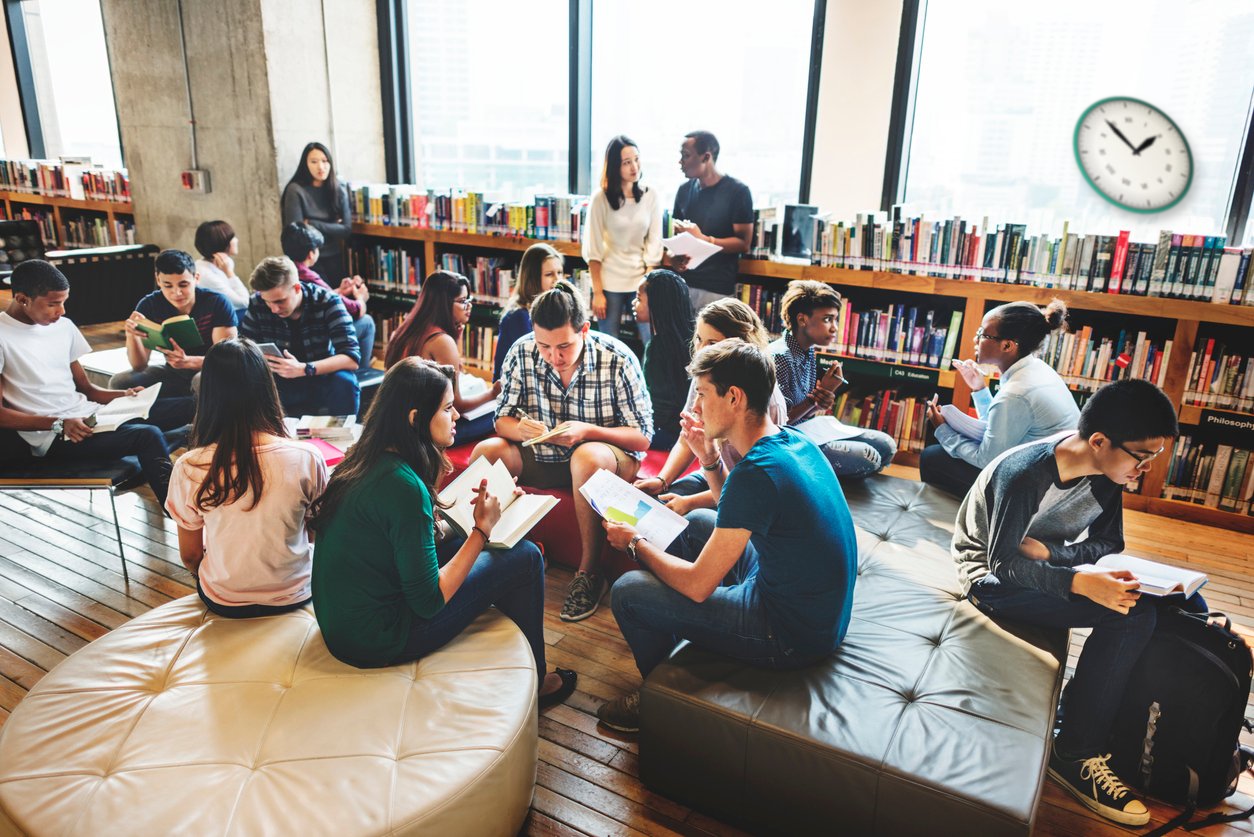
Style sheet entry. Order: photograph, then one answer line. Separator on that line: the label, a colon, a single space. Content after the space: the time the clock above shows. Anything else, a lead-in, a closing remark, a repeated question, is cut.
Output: 1:54
